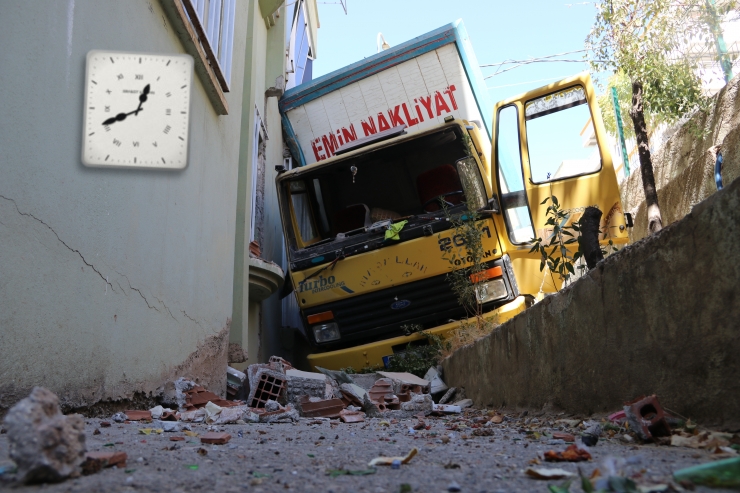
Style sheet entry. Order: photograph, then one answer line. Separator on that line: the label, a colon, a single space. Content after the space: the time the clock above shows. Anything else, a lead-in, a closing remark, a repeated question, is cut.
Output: 12:41
